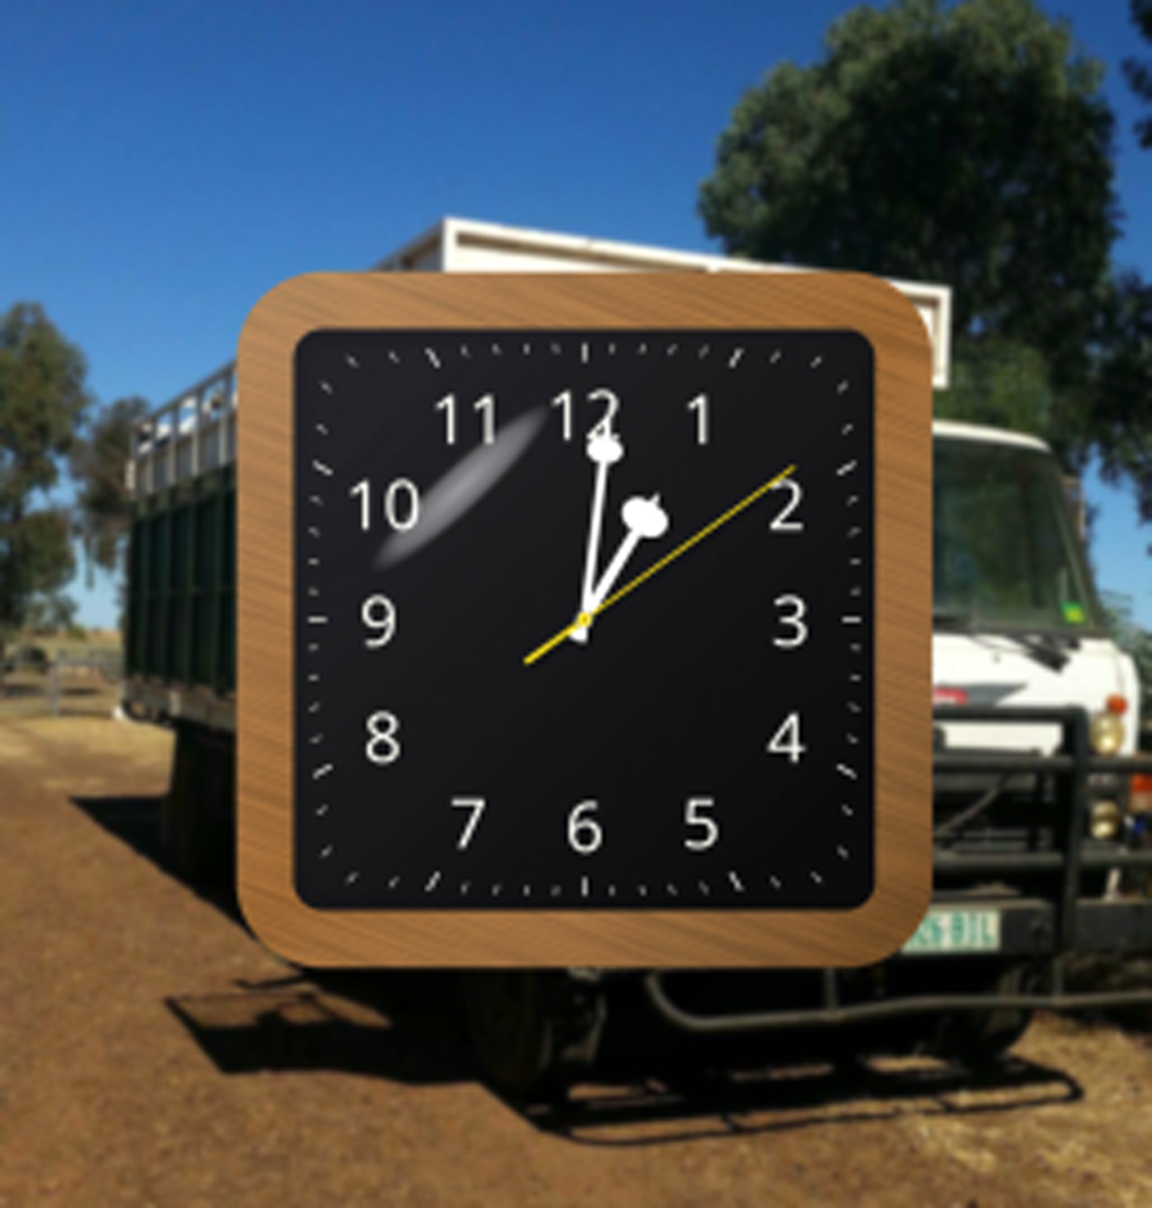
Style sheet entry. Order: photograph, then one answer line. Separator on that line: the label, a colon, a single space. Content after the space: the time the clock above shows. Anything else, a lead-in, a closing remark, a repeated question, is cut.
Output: 1:01:09
